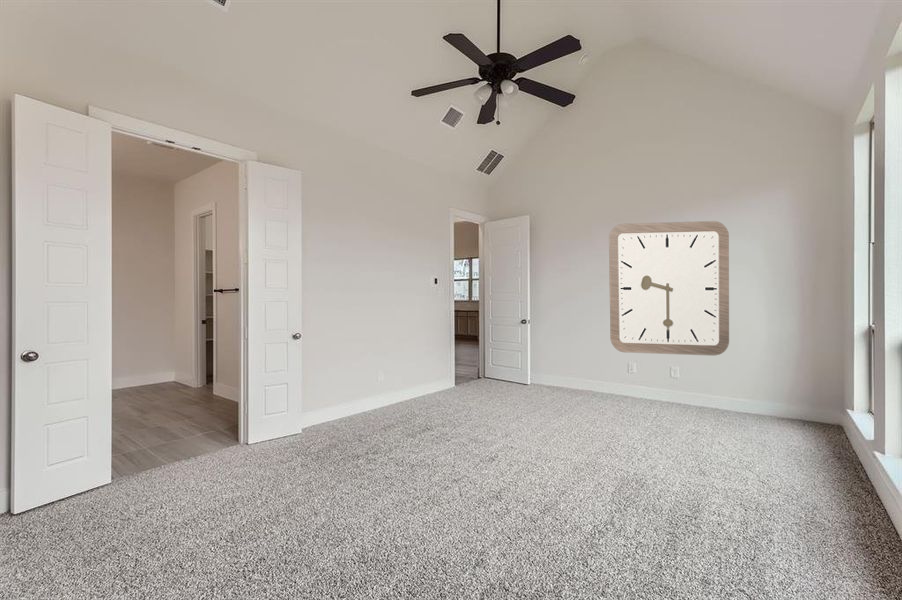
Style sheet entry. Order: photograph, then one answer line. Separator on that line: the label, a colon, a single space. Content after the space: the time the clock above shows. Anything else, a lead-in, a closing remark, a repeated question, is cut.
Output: 9:30
